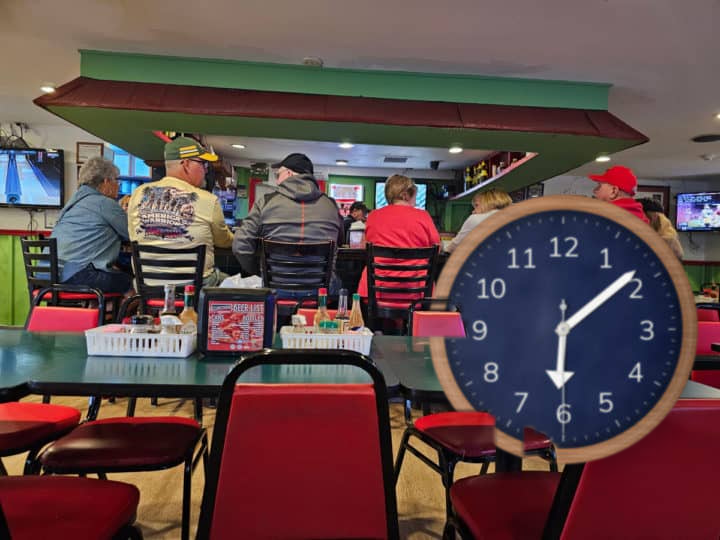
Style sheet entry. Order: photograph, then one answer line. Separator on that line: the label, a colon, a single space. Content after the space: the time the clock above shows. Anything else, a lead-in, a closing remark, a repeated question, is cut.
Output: 6:08:30
